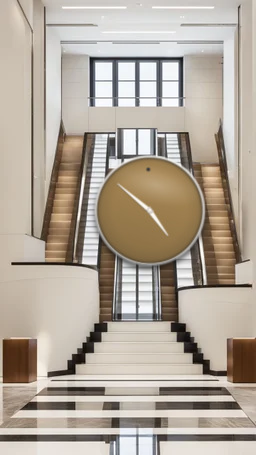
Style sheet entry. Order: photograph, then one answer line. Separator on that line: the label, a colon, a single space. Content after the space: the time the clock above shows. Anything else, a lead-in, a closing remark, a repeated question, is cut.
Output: 4:52
